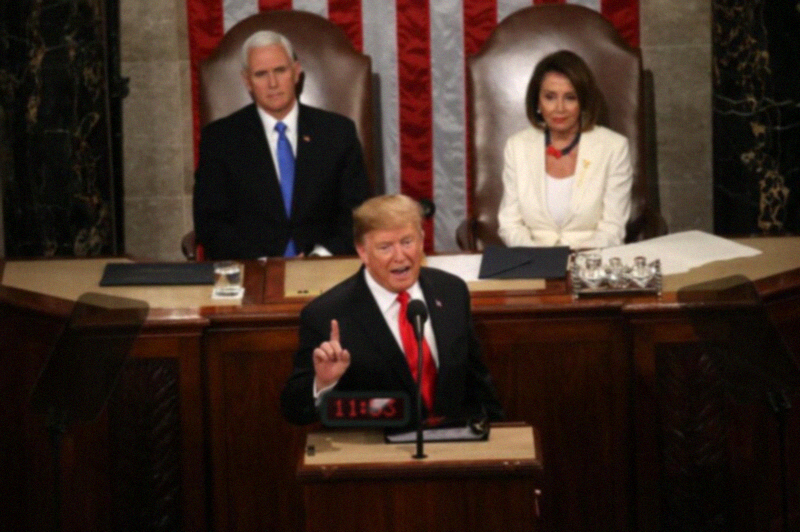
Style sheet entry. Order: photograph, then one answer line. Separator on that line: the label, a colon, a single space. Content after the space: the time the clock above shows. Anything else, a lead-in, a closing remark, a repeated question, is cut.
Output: 11:53
